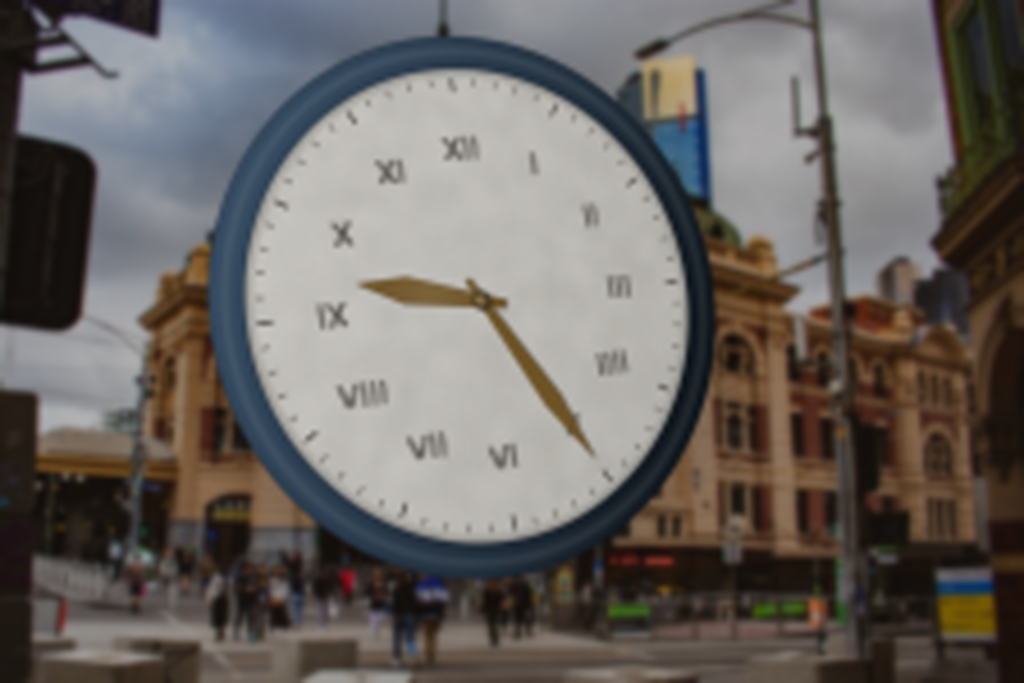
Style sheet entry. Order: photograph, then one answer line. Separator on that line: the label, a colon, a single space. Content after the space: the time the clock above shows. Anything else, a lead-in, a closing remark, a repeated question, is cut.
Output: 9:25
